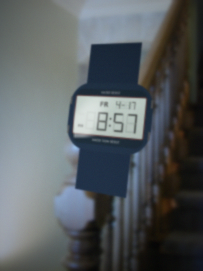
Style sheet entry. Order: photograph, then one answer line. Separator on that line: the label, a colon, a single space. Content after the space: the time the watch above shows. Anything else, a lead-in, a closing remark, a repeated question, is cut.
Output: 8:57
